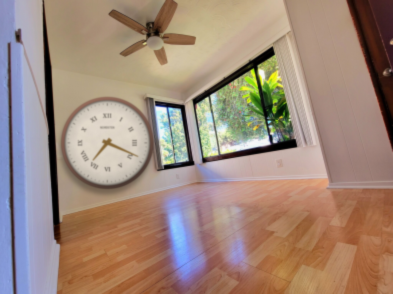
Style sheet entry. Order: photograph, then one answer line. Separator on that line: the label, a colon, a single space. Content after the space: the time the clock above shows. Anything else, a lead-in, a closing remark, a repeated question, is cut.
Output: 7:19
